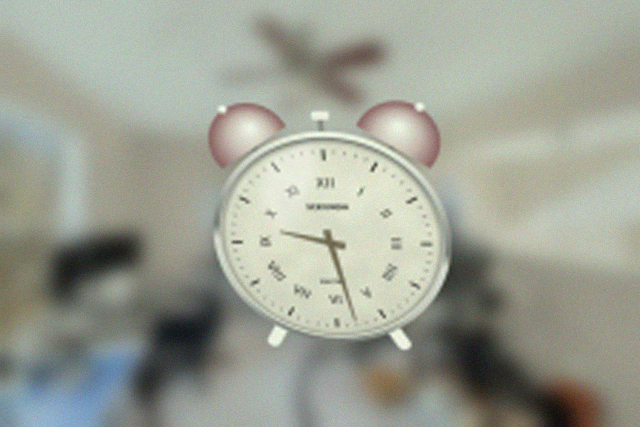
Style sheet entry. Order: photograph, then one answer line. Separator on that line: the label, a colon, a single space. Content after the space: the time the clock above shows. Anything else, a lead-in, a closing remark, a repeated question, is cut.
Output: 9:28
